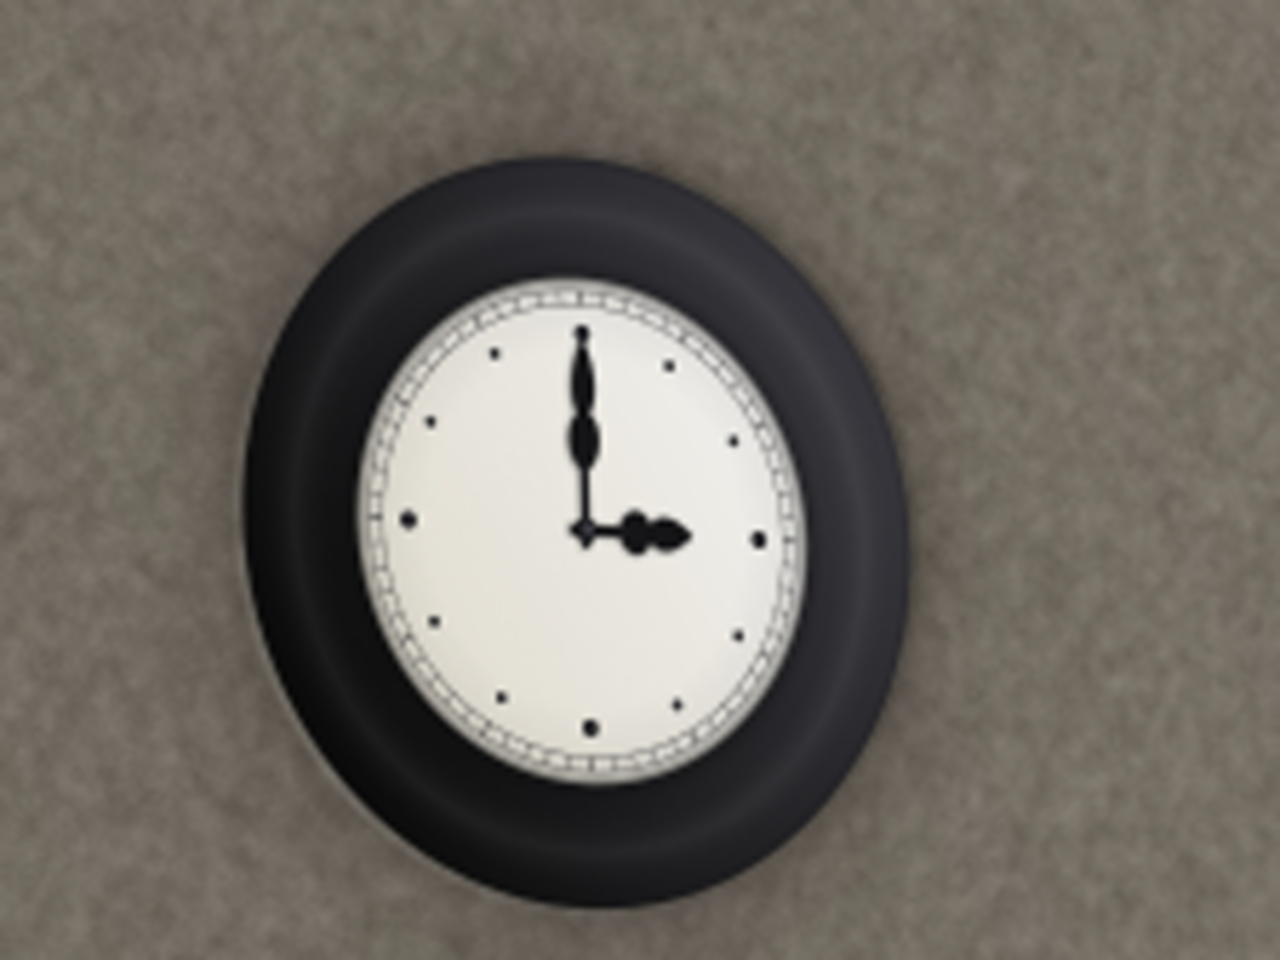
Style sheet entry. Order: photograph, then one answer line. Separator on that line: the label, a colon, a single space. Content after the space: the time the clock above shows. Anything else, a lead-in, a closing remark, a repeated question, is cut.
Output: 3:00
